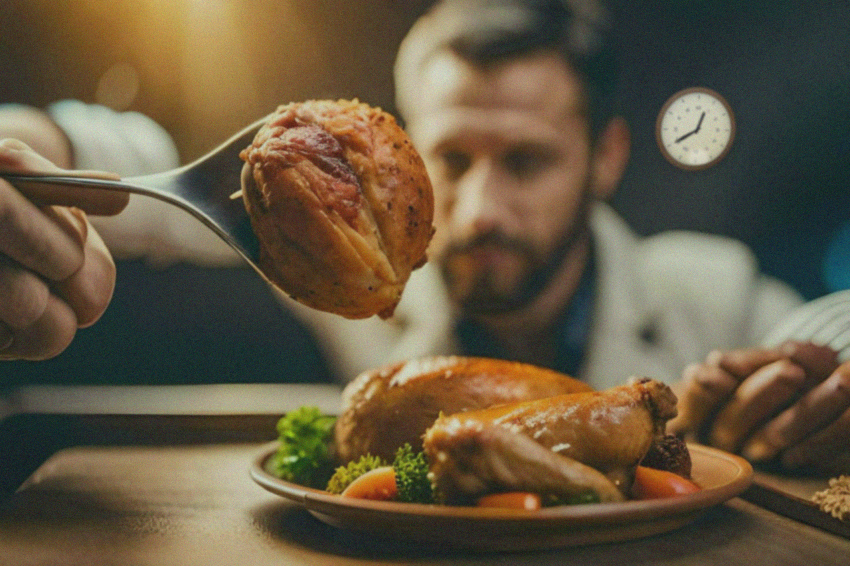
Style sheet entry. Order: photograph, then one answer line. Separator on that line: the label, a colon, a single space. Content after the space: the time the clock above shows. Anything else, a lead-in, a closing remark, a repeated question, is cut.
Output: 12:40
